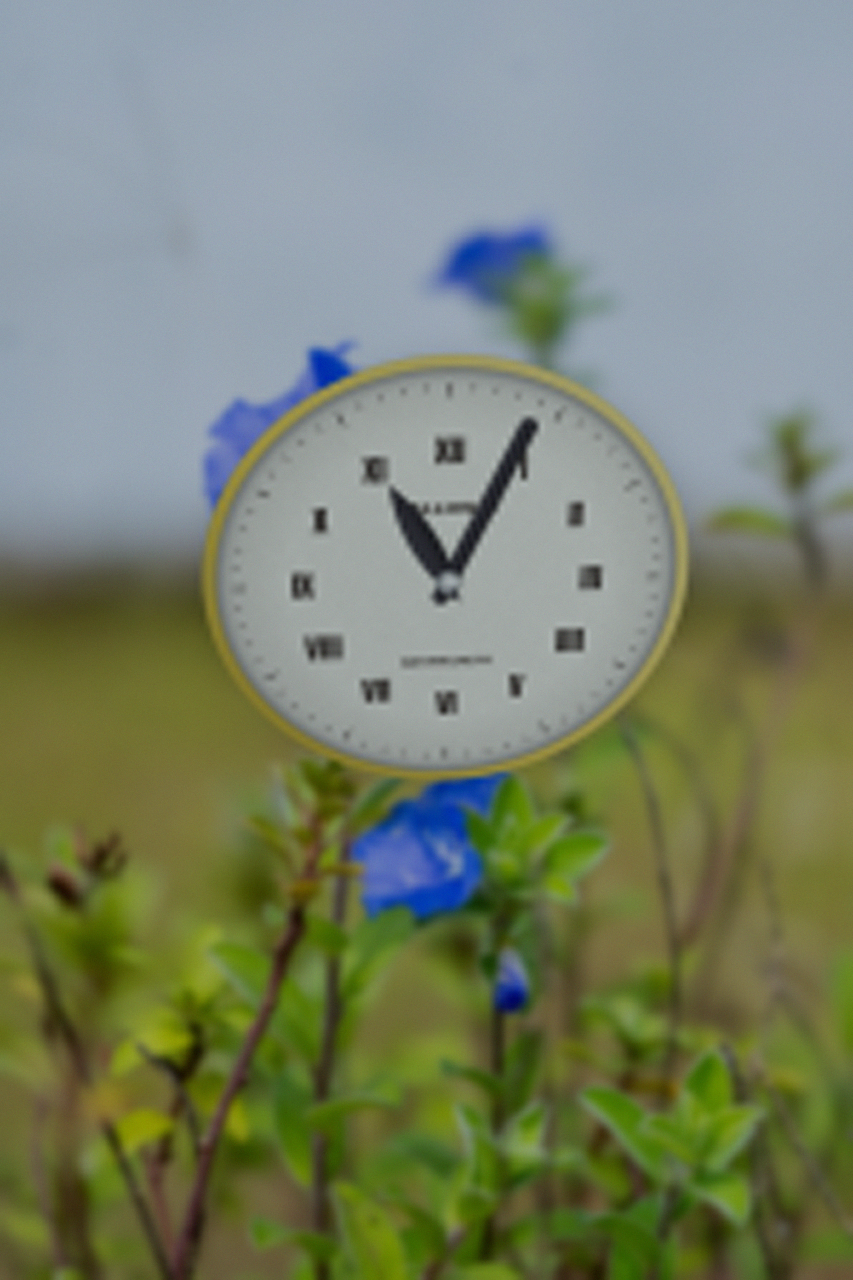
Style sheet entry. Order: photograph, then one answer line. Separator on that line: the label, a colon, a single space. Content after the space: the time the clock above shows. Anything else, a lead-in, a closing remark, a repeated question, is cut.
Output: 11:04
